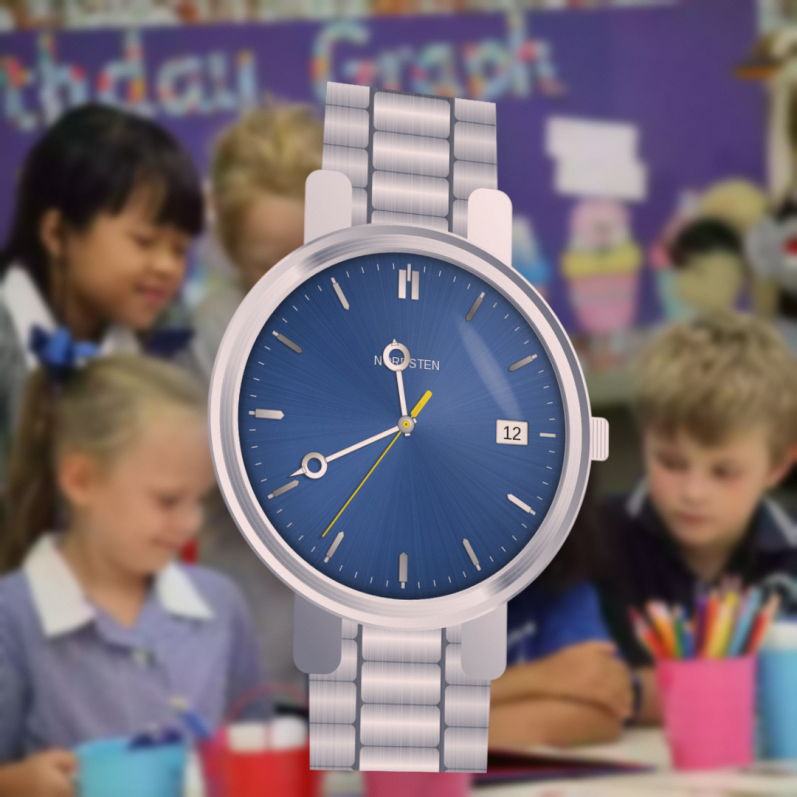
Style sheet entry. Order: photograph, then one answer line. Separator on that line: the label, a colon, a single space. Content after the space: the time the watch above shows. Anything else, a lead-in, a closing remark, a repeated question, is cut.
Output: 11:40:36
